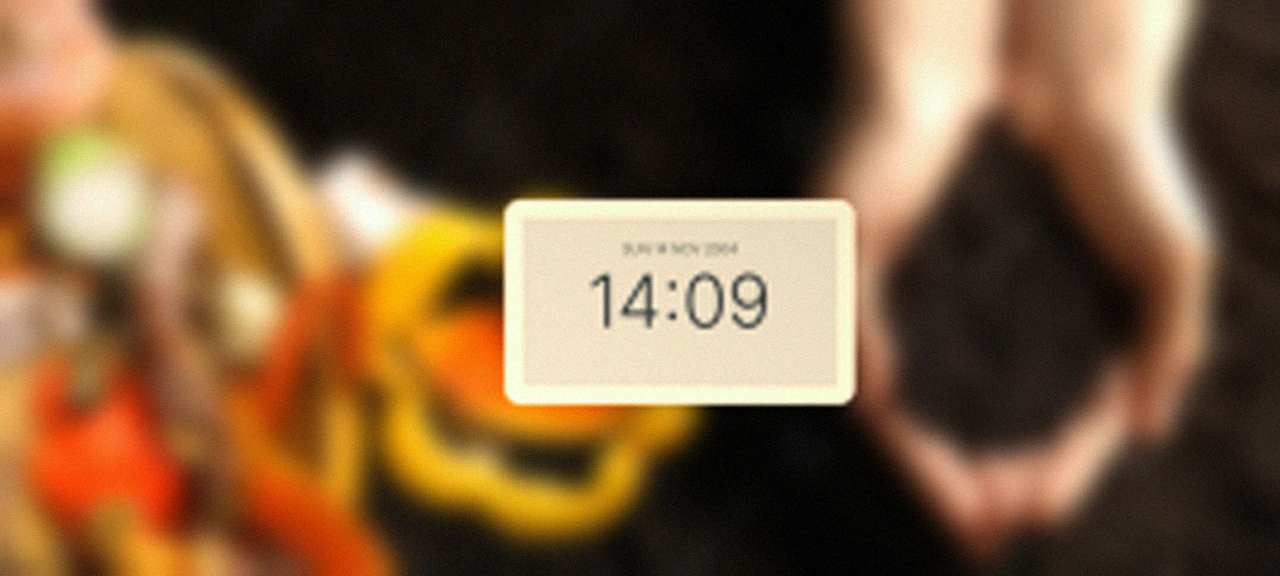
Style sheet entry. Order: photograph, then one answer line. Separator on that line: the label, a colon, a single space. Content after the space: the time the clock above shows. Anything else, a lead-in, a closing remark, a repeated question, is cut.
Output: 14:09
